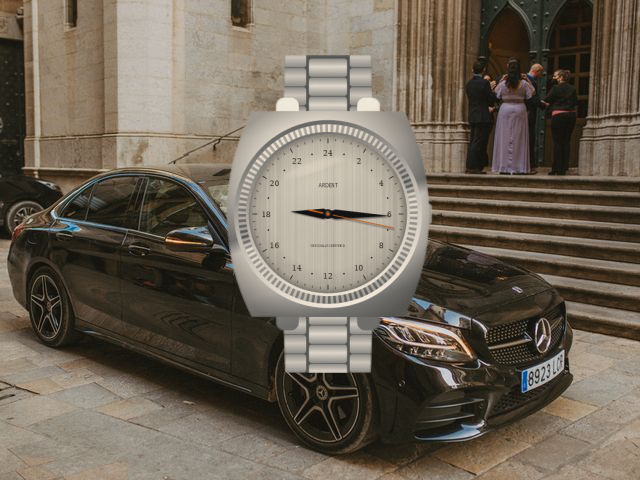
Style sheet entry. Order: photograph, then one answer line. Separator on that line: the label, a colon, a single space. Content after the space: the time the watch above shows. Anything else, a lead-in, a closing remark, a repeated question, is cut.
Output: 18:15:17
